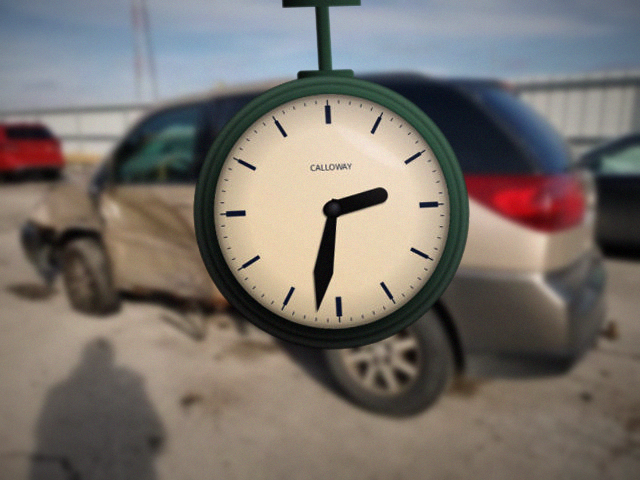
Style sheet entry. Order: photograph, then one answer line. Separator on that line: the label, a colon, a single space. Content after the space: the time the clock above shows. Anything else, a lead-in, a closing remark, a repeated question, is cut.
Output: 2:32
